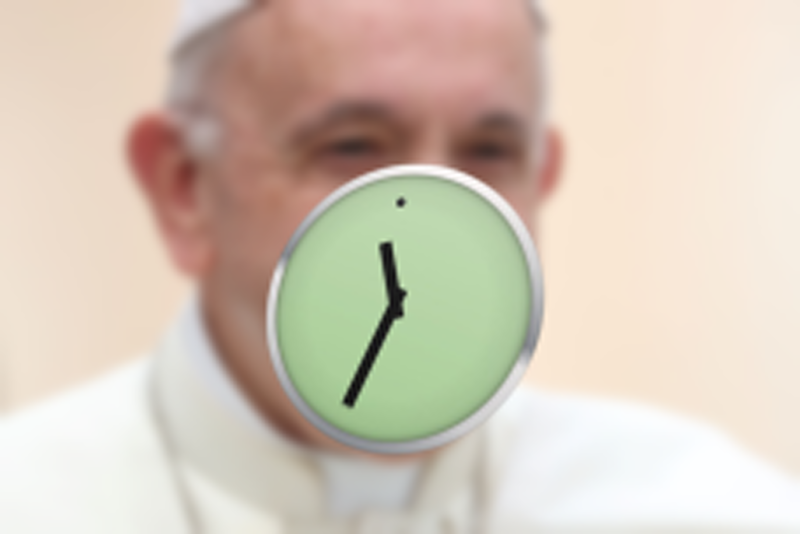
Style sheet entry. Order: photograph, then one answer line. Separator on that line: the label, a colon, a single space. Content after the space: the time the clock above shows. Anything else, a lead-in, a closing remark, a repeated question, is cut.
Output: 11:34
